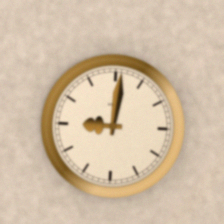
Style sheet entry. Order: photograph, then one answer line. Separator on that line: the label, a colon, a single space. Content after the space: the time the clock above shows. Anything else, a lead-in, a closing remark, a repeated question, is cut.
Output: 9:01
